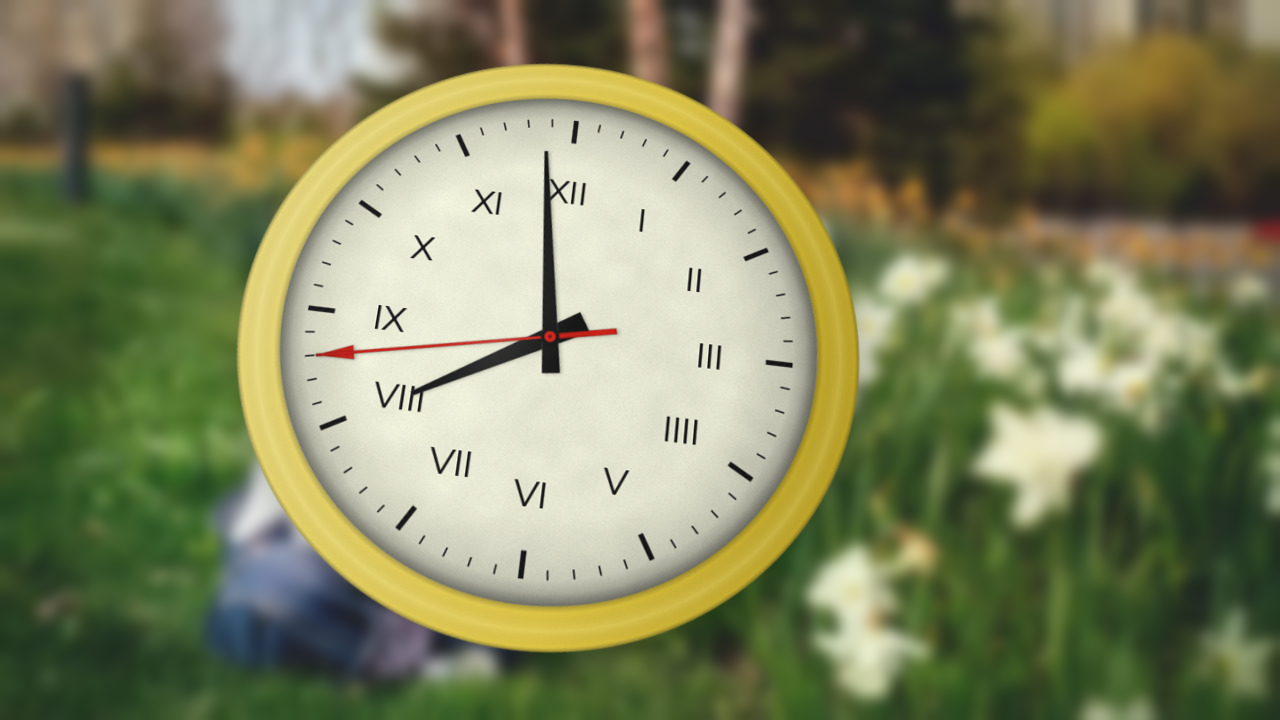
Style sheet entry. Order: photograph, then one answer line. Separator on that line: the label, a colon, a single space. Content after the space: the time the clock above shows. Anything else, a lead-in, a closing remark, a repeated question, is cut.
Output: 7:58:43
